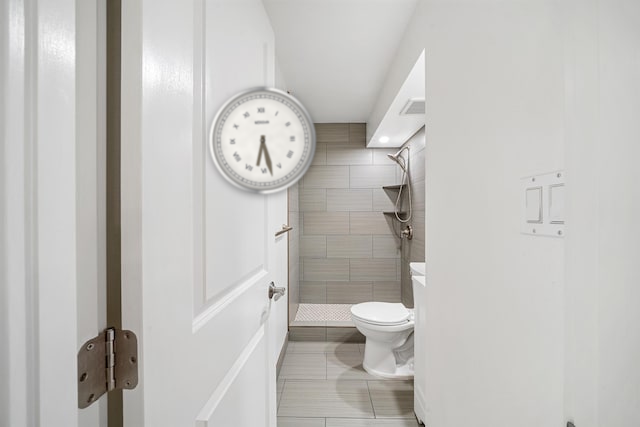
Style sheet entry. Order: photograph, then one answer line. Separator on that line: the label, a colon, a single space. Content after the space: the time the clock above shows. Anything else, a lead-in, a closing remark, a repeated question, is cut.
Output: 6:28
